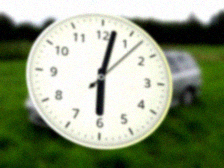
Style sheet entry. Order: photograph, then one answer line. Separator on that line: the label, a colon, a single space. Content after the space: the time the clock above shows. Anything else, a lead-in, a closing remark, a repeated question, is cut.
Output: 6:02:07
